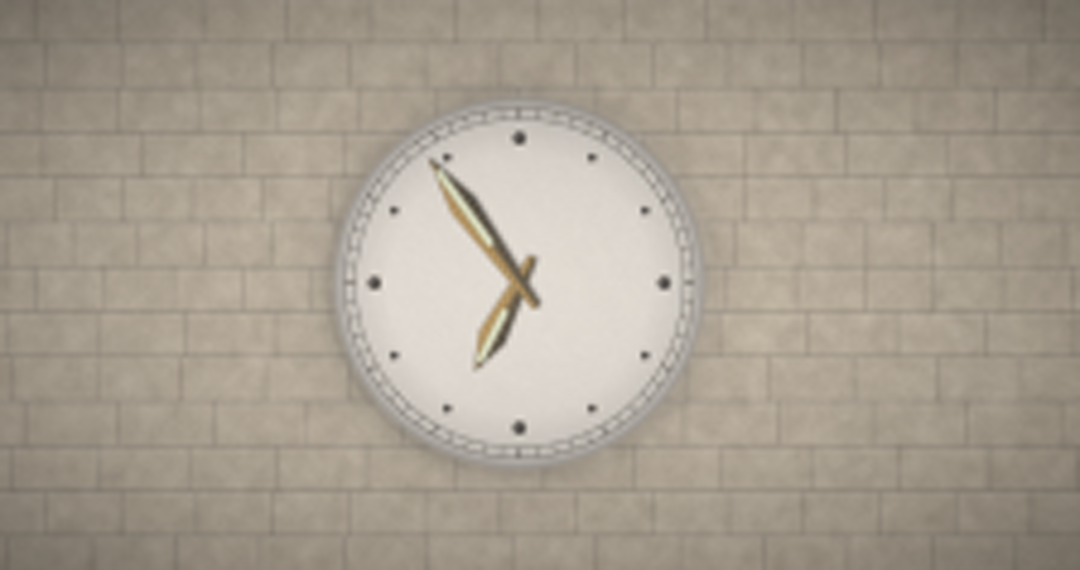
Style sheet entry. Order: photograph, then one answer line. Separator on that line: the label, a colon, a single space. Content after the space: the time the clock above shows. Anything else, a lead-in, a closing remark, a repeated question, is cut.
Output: 6:54
